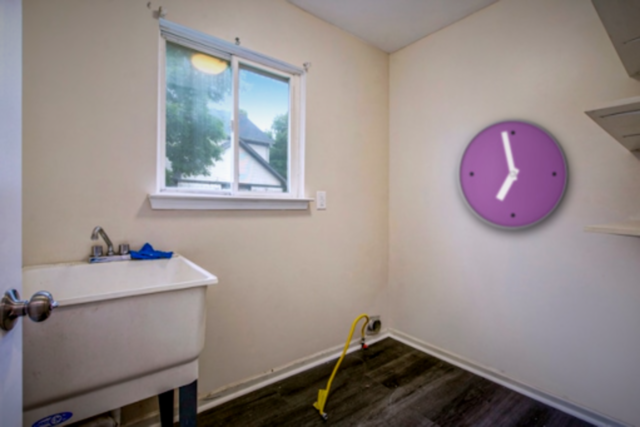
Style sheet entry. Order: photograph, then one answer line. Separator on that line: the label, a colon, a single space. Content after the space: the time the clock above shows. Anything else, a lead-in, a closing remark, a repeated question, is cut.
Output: 6:58
